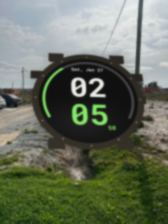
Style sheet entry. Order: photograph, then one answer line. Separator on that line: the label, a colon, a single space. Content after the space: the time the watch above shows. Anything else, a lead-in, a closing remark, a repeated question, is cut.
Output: 2:05
